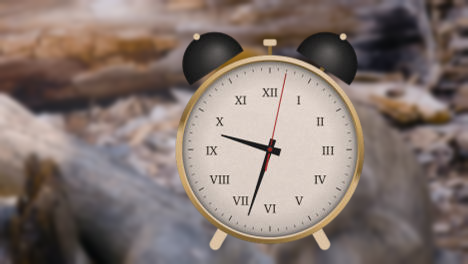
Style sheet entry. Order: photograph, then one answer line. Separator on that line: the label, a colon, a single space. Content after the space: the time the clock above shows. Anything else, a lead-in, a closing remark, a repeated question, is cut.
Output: 9:33:02
